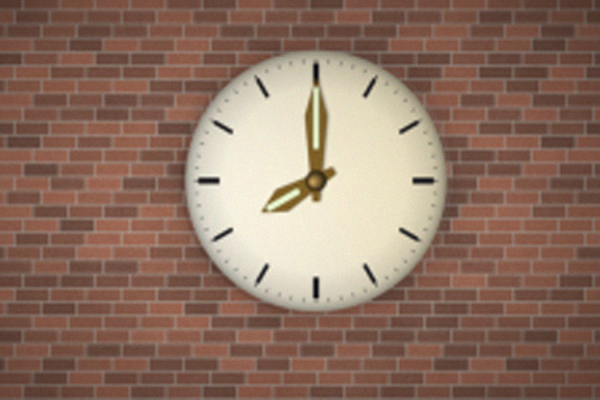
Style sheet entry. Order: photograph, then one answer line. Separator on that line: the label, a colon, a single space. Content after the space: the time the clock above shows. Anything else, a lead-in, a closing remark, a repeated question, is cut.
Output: 8:00
